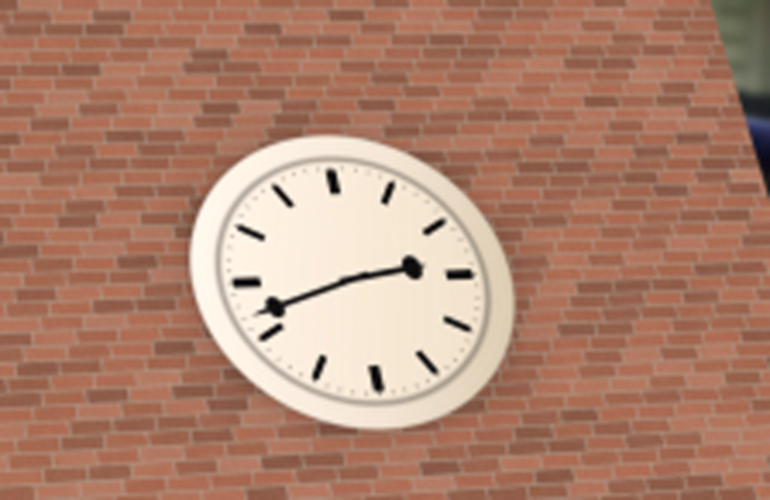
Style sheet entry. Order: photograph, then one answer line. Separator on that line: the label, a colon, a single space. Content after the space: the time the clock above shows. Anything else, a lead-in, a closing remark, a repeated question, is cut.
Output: 2:42
